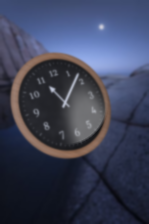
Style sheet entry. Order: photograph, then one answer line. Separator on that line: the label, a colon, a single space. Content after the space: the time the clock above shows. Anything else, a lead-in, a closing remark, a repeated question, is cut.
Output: 11:08
